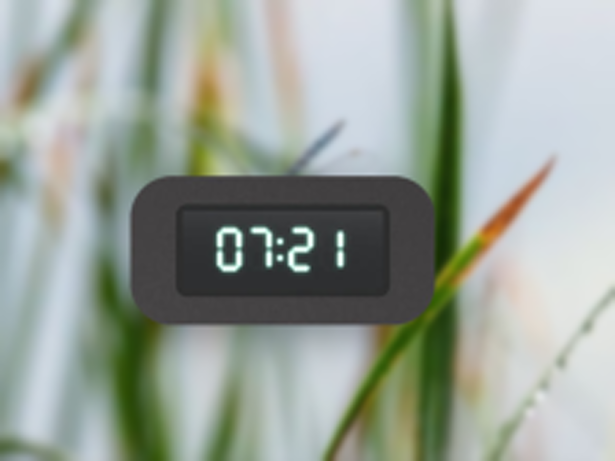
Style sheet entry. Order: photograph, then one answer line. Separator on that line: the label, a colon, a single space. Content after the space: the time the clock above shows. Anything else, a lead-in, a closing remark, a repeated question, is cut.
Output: 7:21
